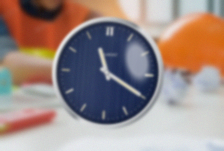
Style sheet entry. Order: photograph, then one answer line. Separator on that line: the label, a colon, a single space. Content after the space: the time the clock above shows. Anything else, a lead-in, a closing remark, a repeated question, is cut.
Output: 11:20
